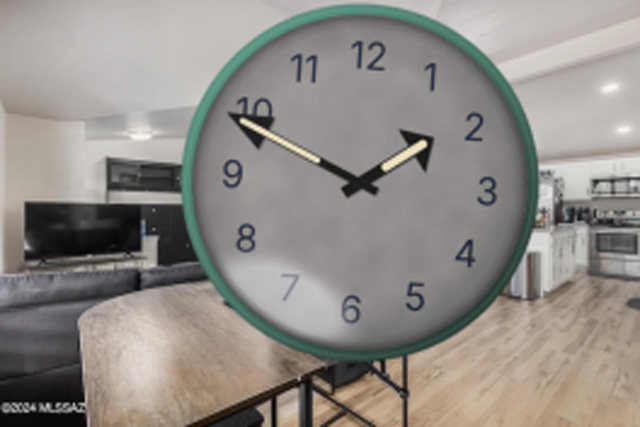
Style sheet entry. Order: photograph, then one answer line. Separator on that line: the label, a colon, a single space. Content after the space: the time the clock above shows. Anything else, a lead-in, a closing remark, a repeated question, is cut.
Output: 1:49
